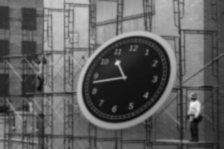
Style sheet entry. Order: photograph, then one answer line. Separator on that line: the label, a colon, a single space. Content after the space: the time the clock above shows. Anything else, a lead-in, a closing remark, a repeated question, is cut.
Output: 10:43
